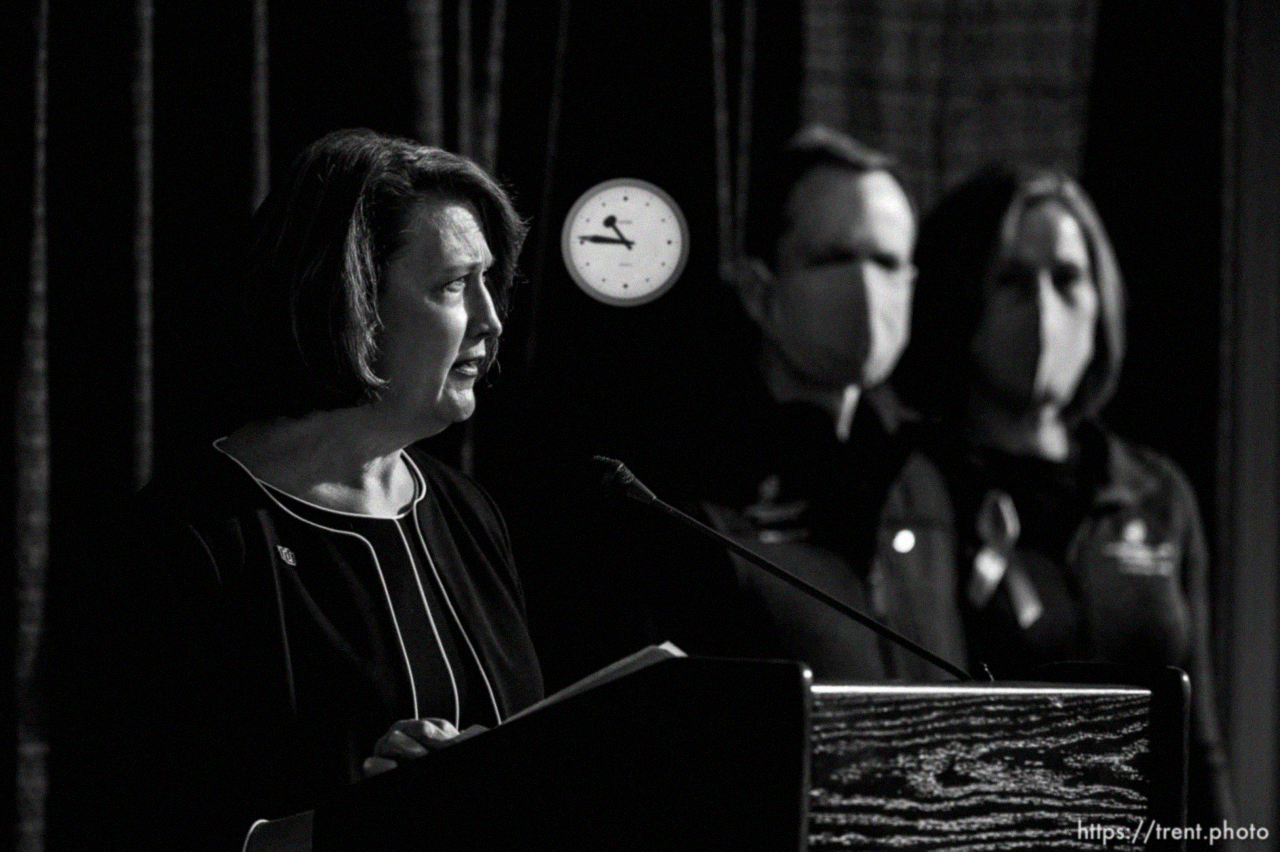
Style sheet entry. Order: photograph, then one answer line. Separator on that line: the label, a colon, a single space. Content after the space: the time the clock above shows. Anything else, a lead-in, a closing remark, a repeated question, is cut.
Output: 10:46
